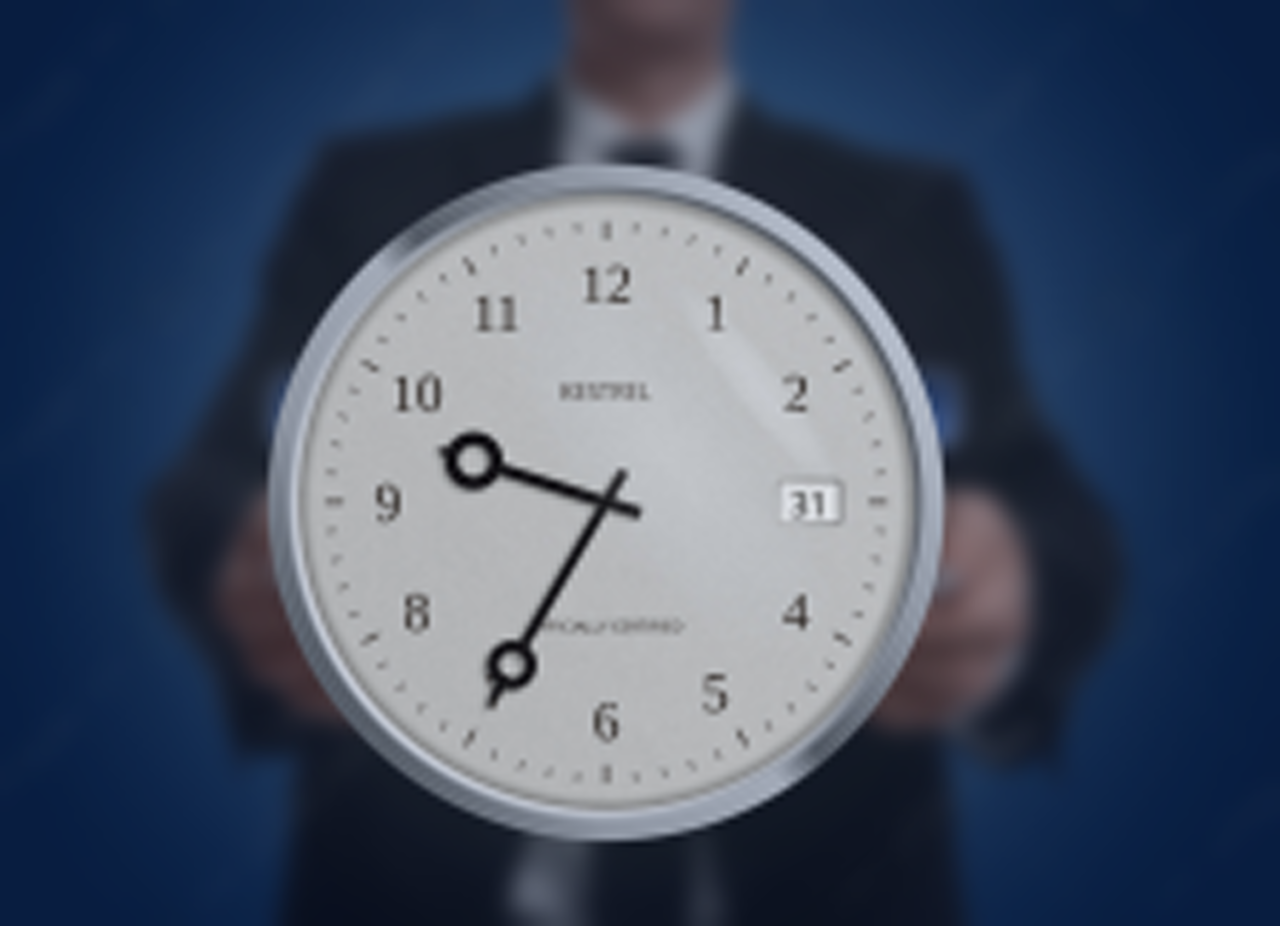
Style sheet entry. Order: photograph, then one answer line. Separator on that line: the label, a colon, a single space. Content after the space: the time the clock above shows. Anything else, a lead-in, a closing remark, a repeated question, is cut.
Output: 9:35
